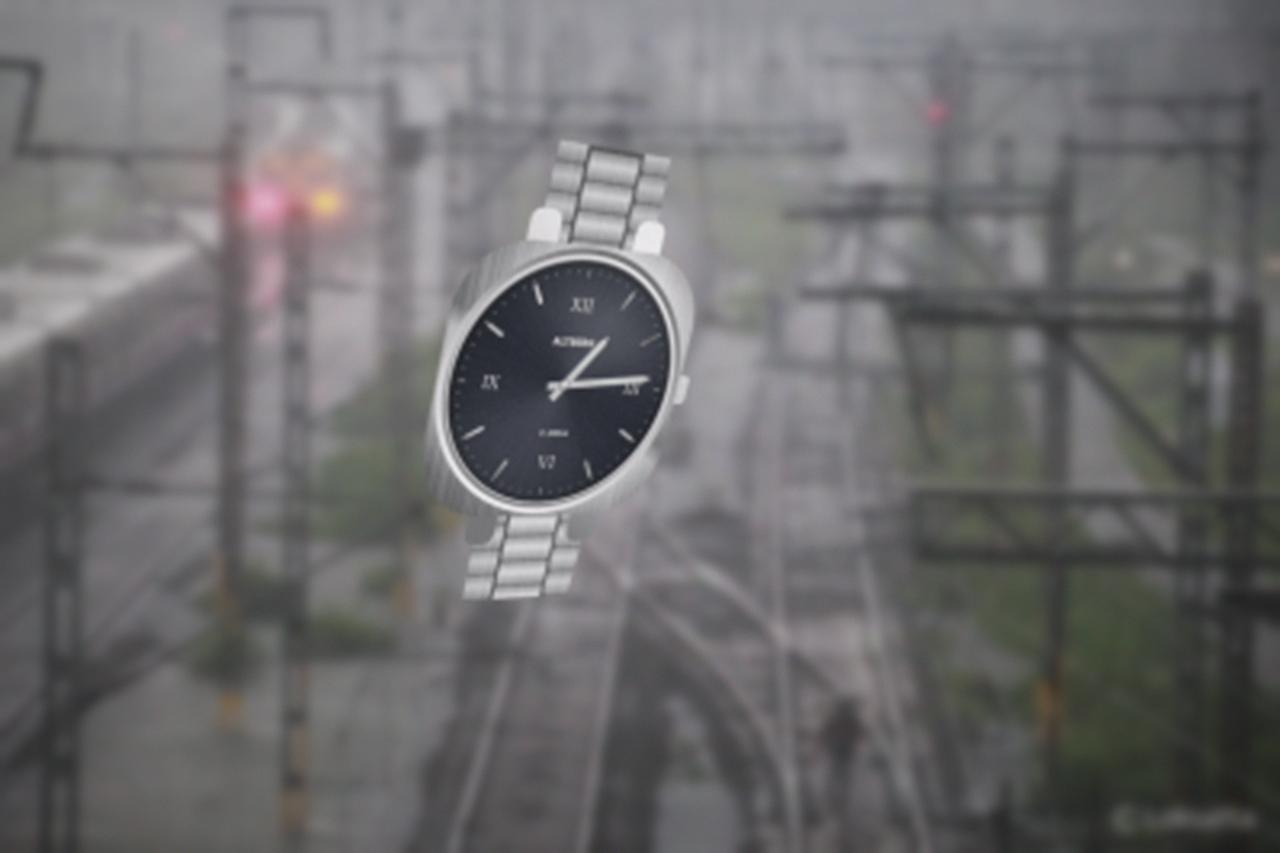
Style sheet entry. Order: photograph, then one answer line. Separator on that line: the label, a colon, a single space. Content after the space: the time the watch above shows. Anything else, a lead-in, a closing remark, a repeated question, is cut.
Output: 1:14
